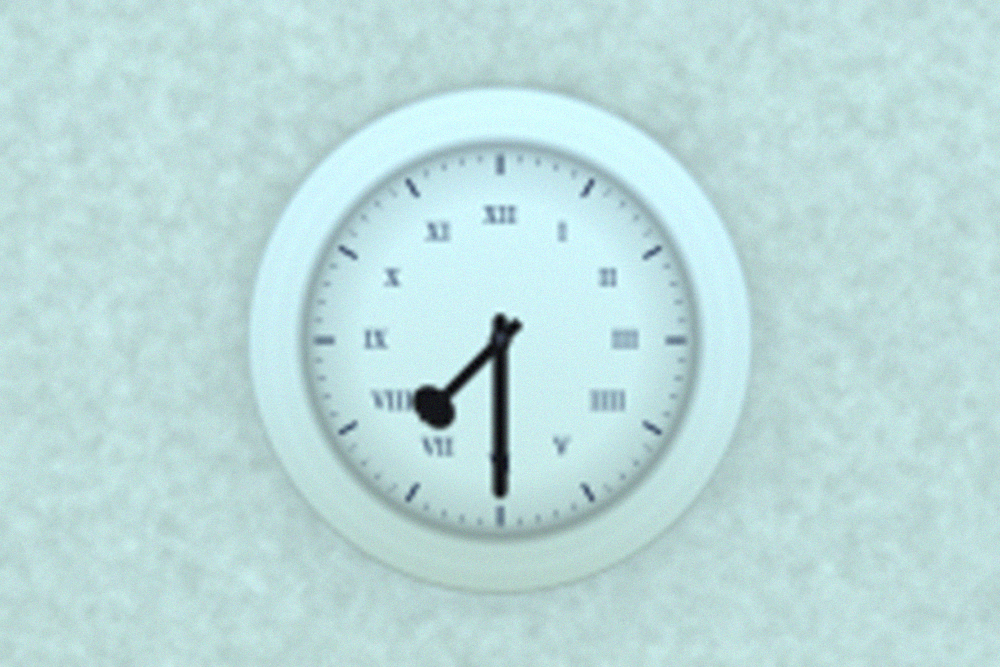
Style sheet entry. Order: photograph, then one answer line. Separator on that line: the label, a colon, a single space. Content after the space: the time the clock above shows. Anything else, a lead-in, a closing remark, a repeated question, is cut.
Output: 7:30
